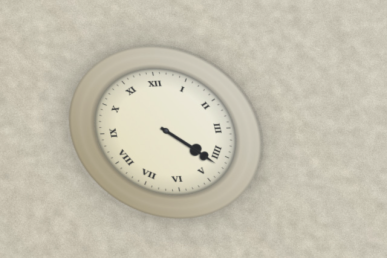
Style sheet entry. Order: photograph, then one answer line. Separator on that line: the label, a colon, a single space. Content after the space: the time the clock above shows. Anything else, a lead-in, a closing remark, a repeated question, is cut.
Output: 4:22
